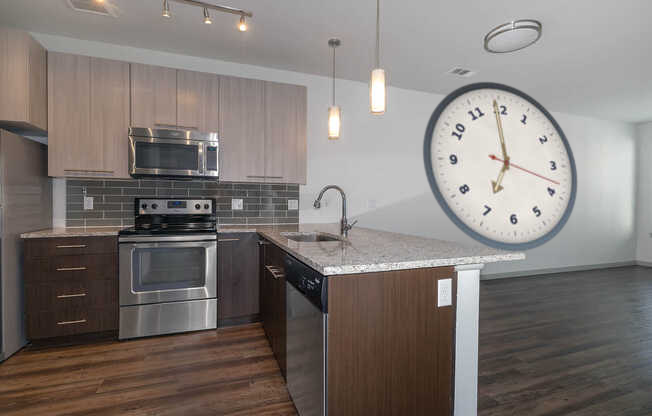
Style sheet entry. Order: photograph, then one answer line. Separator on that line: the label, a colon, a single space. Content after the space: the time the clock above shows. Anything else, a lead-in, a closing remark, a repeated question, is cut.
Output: 6:59:18
